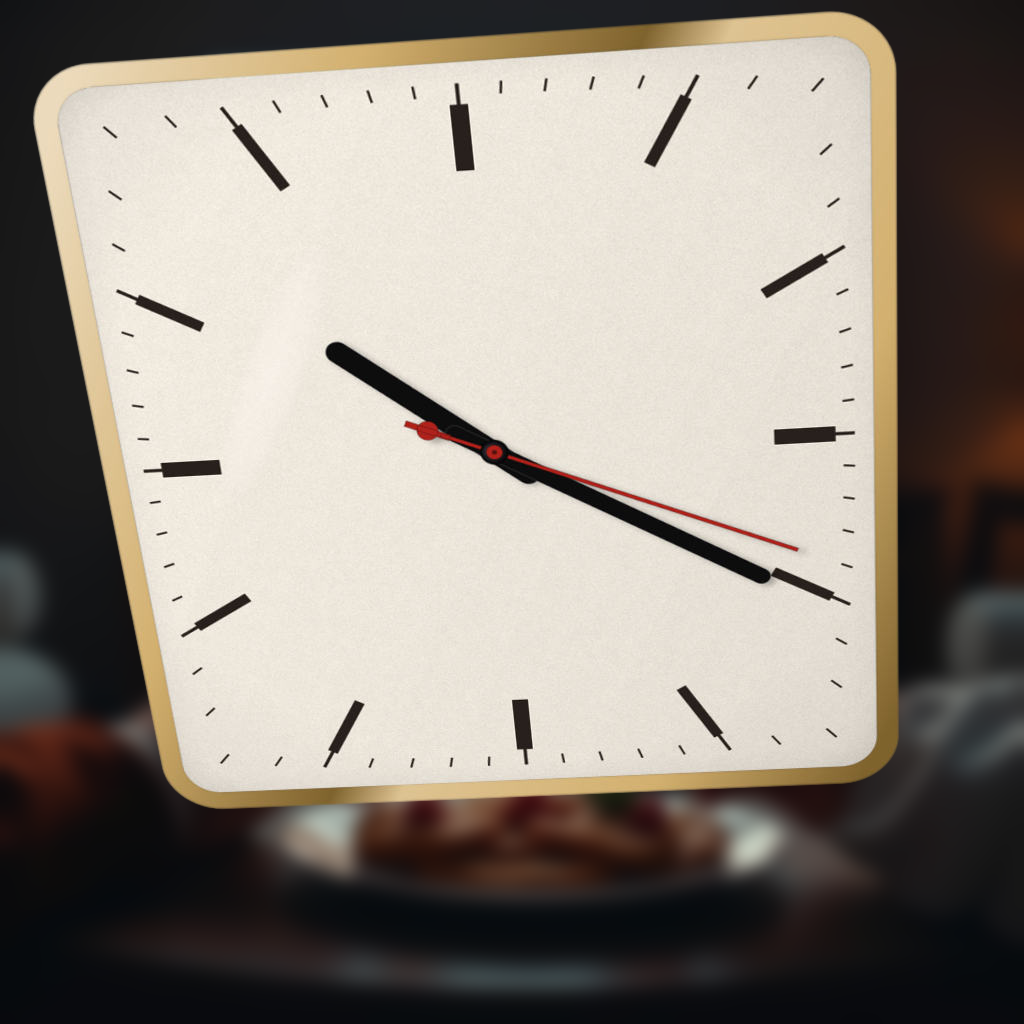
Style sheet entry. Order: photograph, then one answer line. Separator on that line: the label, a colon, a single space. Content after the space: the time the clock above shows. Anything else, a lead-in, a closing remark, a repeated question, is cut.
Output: 10:20:19
